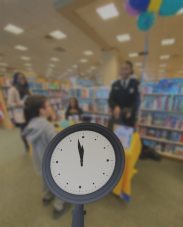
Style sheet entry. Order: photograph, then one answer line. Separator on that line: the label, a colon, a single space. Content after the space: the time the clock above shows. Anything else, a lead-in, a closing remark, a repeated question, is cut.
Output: 11:58
